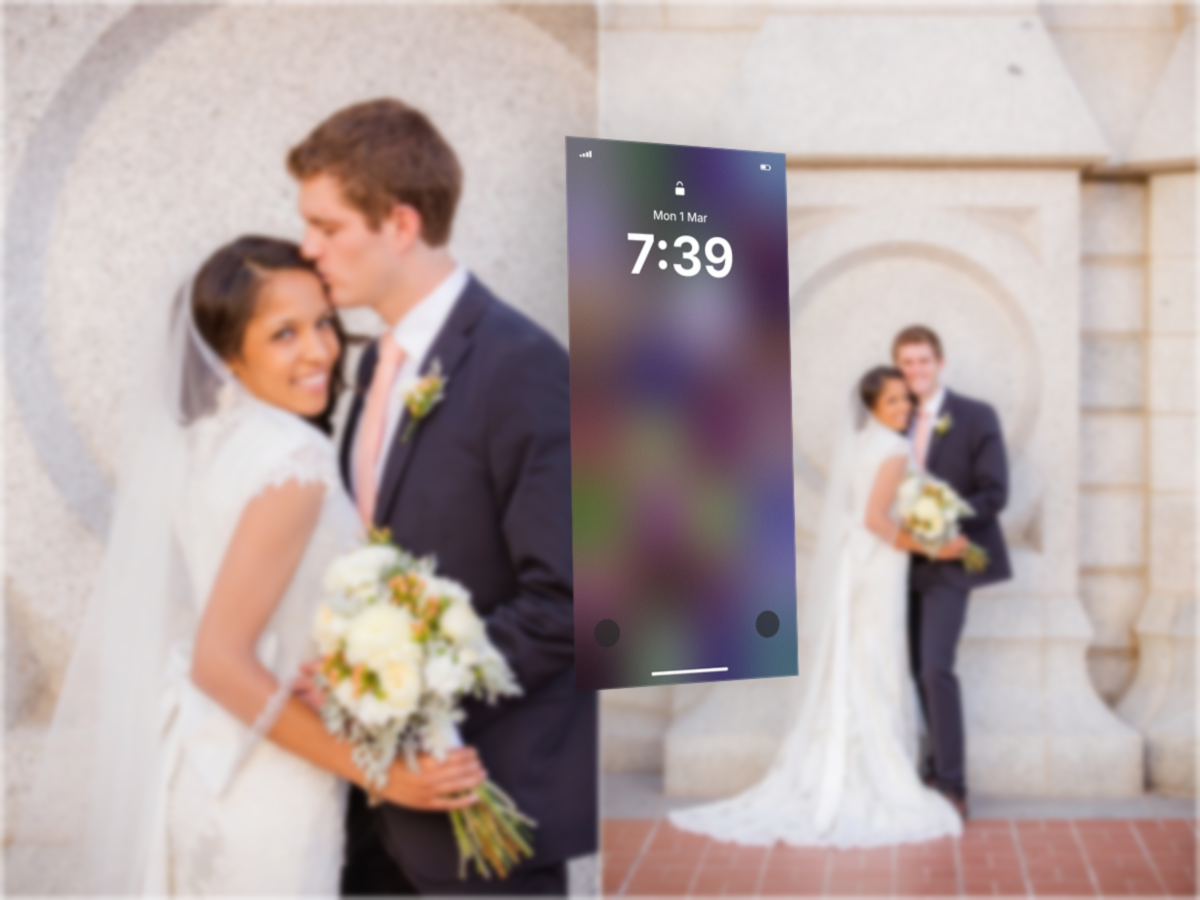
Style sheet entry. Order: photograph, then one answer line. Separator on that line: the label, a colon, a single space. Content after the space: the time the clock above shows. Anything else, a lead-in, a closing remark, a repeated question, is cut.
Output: 7:39
